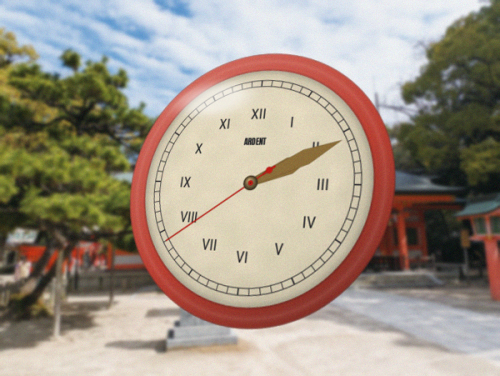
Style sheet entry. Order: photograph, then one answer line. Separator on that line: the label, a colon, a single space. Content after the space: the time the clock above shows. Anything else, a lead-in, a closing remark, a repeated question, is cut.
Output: 2:10:39
